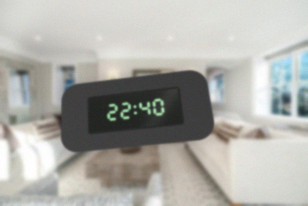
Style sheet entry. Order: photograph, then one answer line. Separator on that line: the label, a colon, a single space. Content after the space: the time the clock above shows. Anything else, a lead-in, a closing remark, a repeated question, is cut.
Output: 22:40
